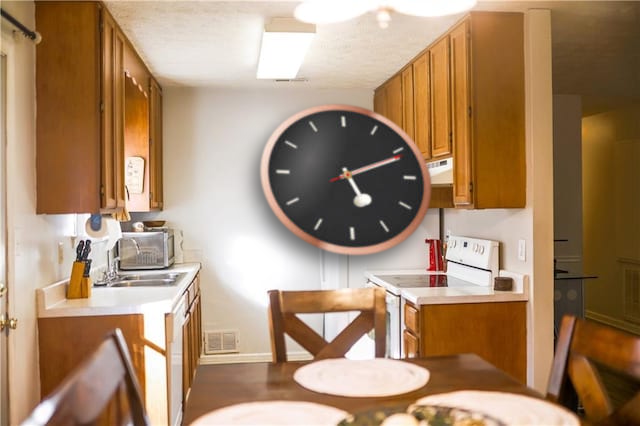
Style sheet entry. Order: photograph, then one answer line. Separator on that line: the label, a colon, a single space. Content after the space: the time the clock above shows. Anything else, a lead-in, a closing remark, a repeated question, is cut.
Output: 5:11:11
